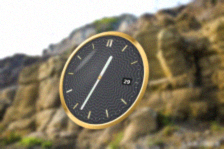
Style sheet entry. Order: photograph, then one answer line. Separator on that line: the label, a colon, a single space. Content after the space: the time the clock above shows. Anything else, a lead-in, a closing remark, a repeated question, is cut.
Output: 12:33
